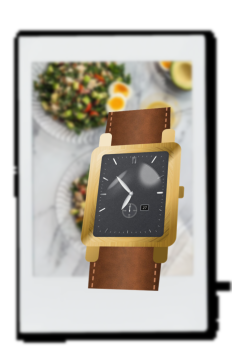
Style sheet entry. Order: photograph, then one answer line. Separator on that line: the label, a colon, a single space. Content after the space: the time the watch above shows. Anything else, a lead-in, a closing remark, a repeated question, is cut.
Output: 6:53
